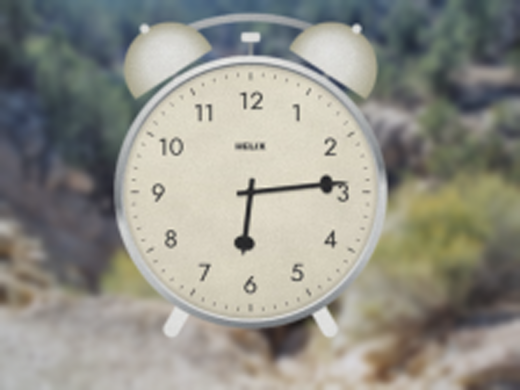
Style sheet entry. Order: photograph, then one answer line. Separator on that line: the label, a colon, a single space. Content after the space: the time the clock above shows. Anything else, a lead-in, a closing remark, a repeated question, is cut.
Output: 6:14
